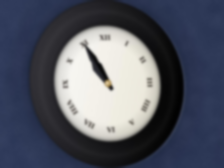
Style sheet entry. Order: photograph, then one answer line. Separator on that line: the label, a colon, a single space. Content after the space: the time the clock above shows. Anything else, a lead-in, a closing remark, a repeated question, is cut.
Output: 10:55
